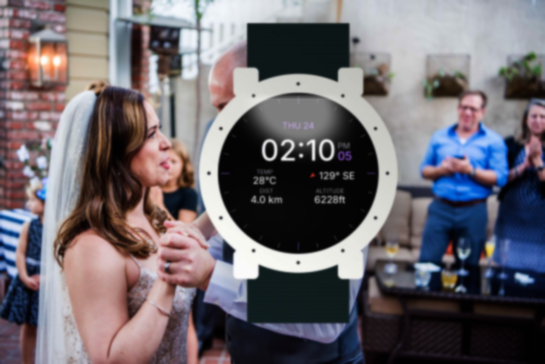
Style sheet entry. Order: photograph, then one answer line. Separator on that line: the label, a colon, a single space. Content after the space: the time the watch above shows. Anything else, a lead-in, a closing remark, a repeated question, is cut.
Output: 2:10:05
